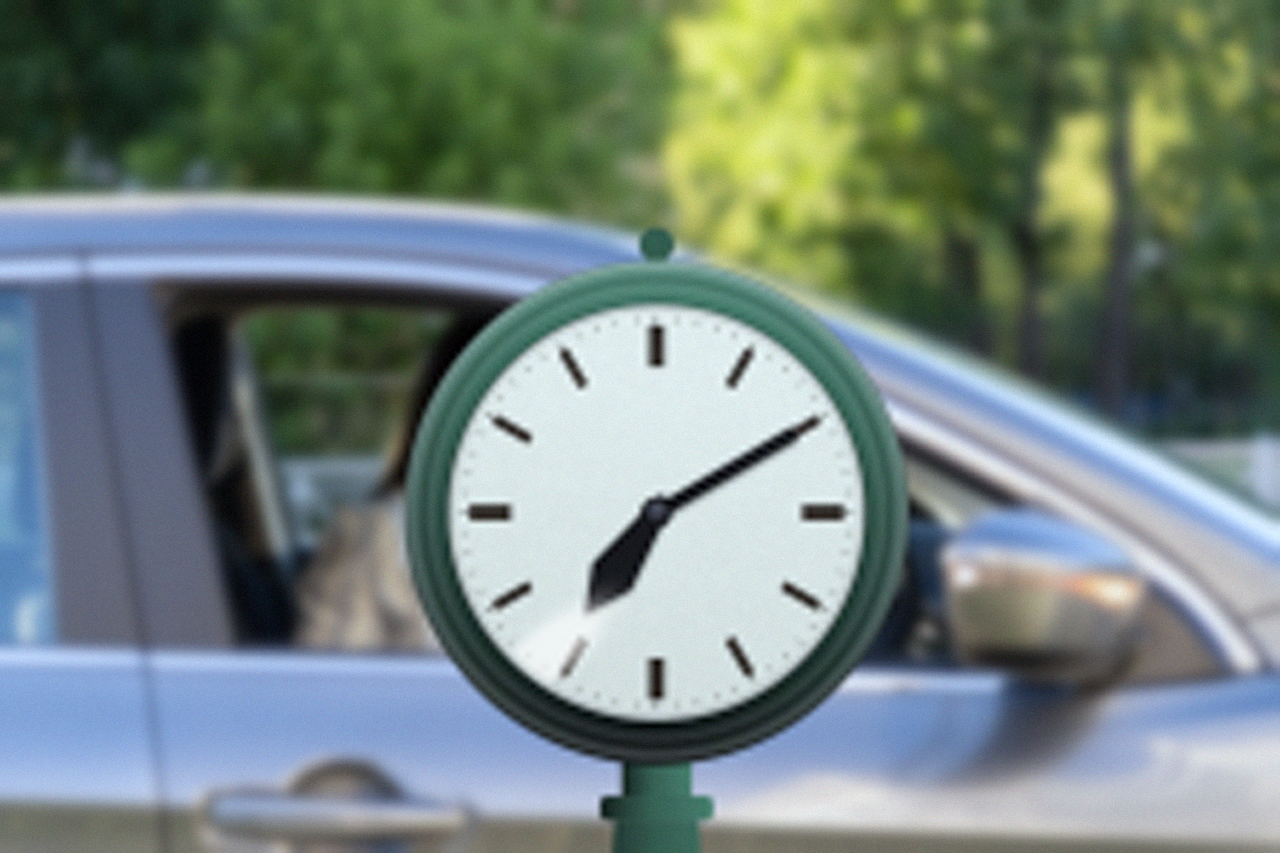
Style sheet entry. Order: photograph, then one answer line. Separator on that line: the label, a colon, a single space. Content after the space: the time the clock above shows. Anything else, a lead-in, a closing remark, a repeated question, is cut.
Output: 7:10
